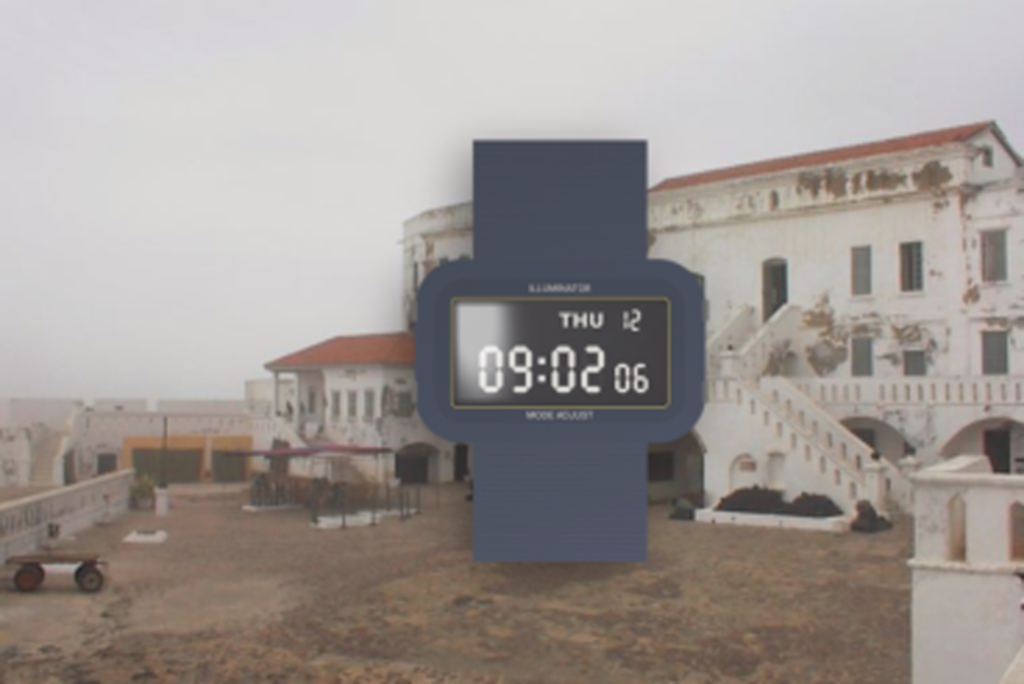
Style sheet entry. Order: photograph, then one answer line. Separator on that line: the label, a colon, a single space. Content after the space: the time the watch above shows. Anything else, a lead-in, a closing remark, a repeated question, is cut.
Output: 9:02:06
